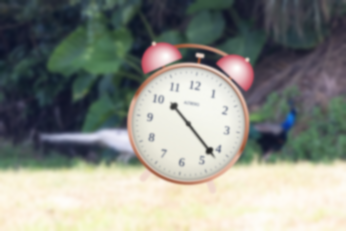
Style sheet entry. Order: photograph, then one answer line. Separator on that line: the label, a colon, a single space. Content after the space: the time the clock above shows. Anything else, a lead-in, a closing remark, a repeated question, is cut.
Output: 10:22
